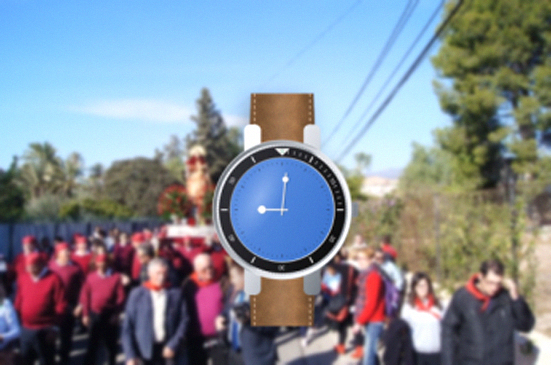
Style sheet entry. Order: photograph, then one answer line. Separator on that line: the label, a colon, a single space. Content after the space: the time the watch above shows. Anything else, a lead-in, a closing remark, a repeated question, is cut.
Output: 9:01
